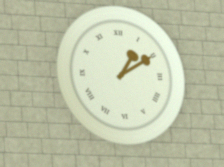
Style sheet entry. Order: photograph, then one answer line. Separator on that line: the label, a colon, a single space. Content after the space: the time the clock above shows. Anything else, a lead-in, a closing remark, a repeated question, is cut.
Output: 1:10
